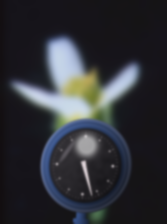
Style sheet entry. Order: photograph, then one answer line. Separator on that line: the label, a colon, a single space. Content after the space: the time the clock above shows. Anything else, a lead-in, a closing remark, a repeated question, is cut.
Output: 5:27
